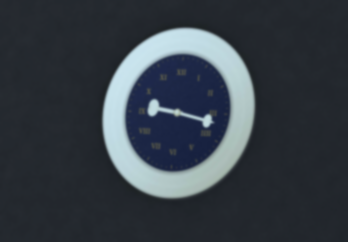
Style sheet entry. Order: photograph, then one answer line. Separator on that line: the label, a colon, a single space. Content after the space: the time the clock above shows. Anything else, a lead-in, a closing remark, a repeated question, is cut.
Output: 9:17
